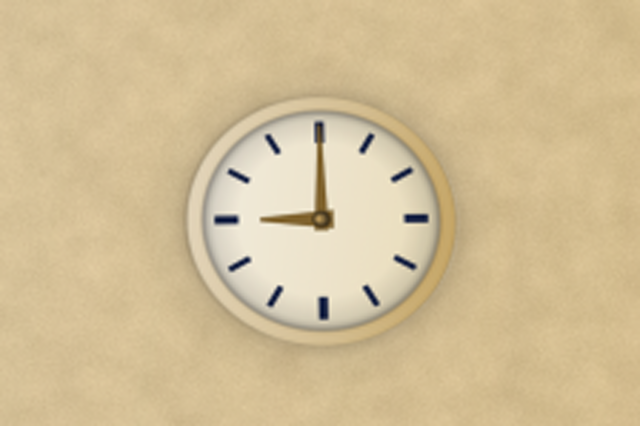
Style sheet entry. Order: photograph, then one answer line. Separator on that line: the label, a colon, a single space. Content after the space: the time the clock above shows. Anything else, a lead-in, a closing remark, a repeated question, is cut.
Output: 9:00
